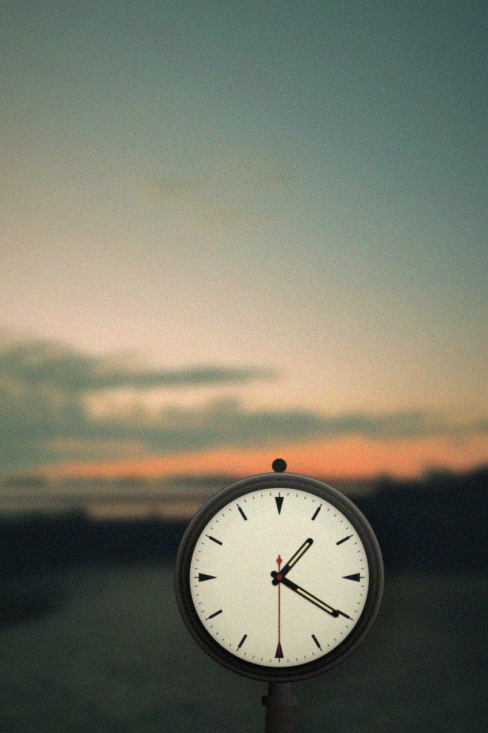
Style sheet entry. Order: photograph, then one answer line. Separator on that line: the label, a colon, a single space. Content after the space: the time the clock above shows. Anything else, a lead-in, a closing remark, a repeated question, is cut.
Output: 1:20:30
